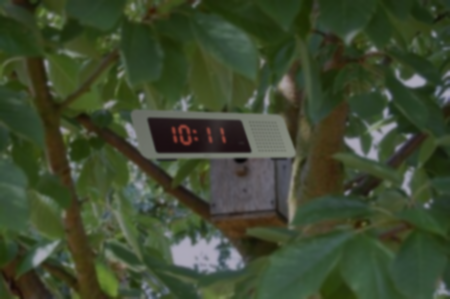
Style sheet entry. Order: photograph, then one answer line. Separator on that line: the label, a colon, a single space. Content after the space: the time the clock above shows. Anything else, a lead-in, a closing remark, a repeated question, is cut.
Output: 10:11
